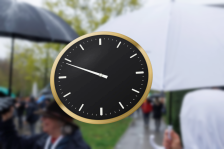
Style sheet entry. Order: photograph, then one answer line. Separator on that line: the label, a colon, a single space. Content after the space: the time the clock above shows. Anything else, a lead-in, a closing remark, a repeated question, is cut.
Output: 9:49
